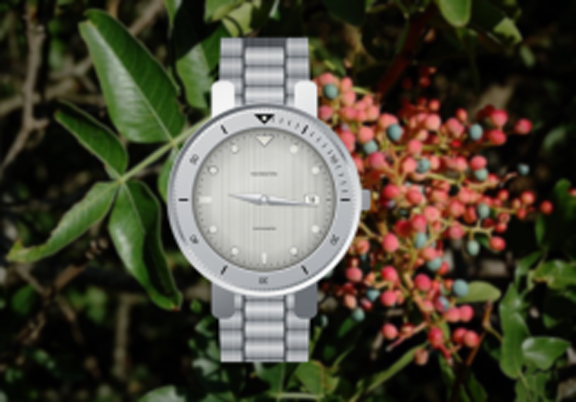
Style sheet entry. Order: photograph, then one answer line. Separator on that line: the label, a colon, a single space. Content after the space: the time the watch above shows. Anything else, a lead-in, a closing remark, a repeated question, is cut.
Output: 9:16
